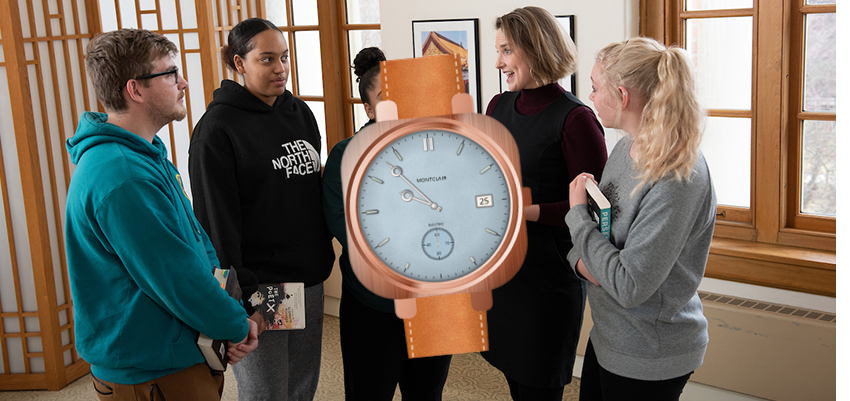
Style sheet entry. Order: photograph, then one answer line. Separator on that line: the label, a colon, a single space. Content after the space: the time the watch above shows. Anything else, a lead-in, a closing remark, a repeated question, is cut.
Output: 9:53
